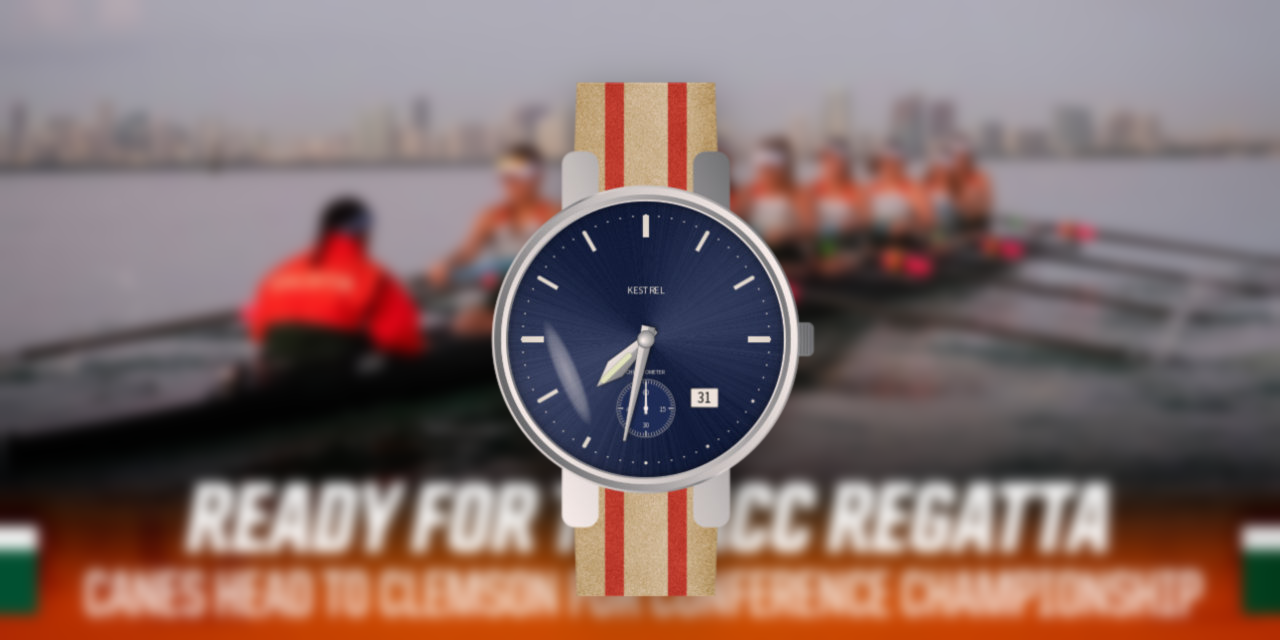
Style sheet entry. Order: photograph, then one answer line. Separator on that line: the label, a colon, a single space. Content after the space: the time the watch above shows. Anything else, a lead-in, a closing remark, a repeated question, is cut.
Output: 7:32
